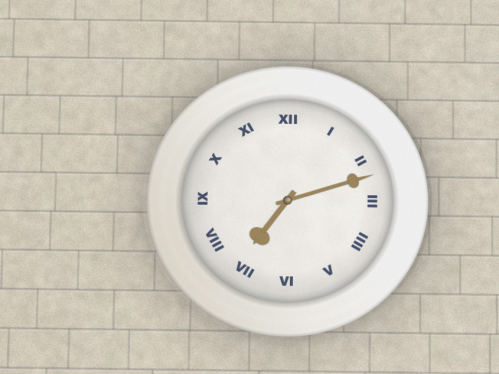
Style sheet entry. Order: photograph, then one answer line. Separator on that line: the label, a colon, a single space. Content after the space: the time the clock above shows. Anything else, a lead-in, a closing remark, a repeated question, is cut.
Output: 7:12
